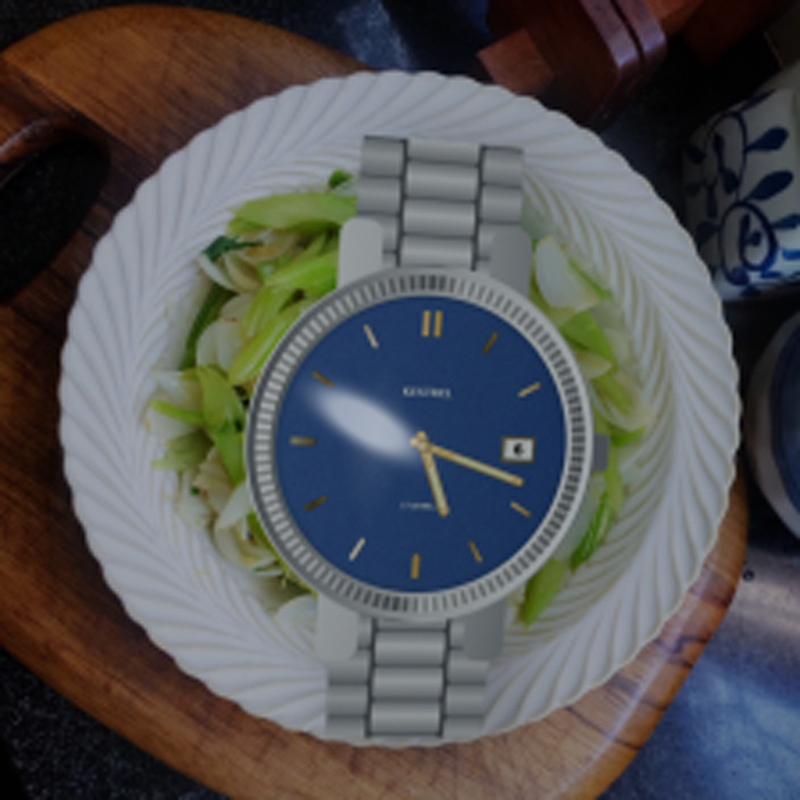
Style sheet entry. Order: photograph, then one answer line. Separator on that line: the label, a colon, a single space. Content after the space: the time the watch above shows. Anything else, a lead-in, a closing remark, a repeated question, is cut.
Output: 5:18
